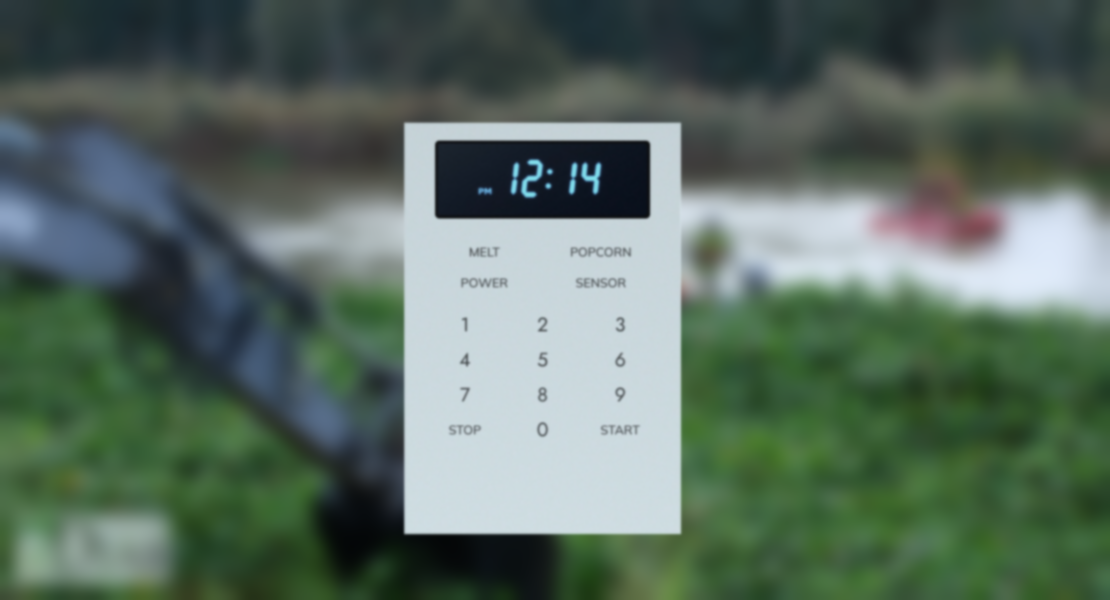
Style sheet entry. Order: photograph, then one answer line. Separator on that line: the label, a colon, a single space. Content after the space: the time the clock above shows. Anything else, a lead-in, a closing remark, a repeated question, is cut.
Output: 12:14
